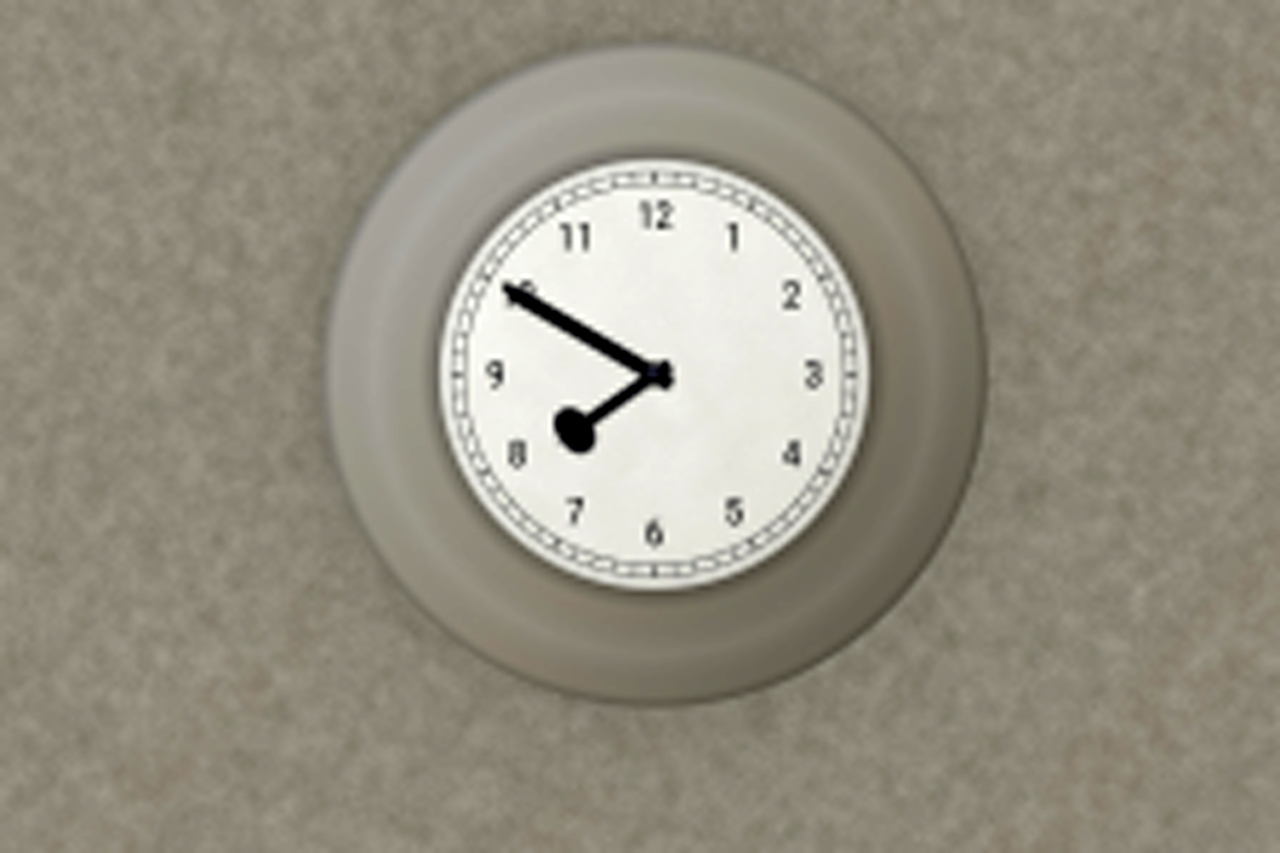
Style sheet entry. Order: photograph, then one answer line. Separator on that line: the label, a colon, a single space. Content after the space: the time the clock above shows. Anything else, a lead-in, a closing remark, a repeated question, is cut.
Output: 7:50
